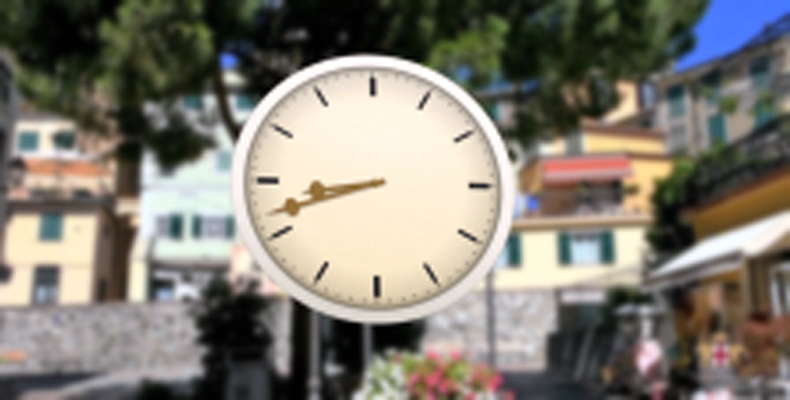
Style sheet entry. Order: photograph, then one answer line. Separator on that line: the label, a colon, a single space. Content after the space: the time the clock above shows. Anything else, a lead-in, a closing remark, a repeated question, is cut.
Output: 8:42
